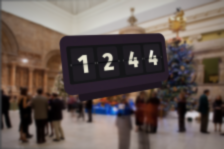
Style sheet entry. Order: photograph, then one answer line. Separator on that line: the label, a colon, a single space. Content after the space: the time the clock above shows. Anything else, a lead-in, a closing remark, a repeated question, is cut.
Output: 12:44
